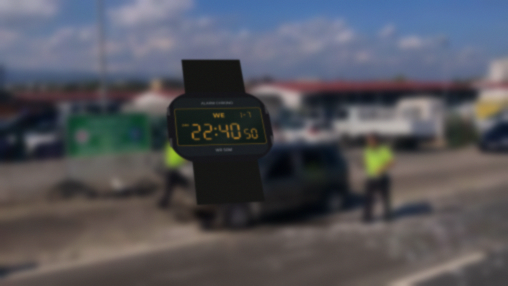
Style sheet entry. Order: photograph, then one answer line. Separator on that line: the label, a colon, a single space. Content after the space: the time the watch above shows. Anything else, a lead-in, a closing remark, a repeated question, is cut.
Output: 22:40:50
